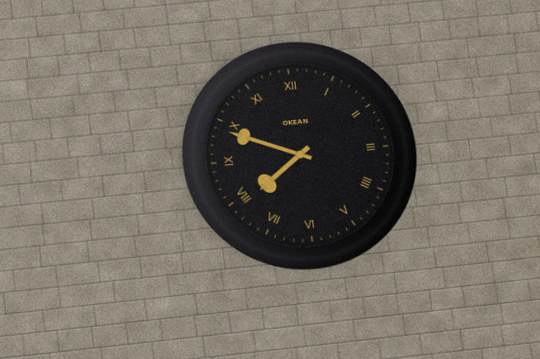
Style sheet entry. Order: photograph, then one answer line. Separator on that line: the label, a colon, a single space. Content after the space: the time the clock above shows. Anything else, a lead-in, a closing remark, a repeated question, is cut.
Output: 7:49
